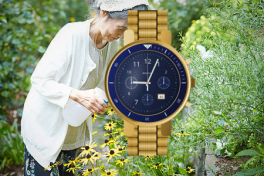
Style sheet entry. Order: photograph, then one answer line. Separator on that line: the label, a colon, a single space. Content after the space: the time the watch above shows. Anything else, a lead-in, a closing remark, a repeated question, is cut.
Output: 9:04
